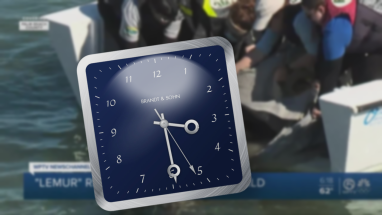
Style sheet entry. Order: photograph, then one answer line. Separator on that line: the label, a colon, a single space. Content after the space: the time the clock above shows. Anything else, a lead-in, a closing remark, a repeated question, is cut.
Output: 3:29:26
